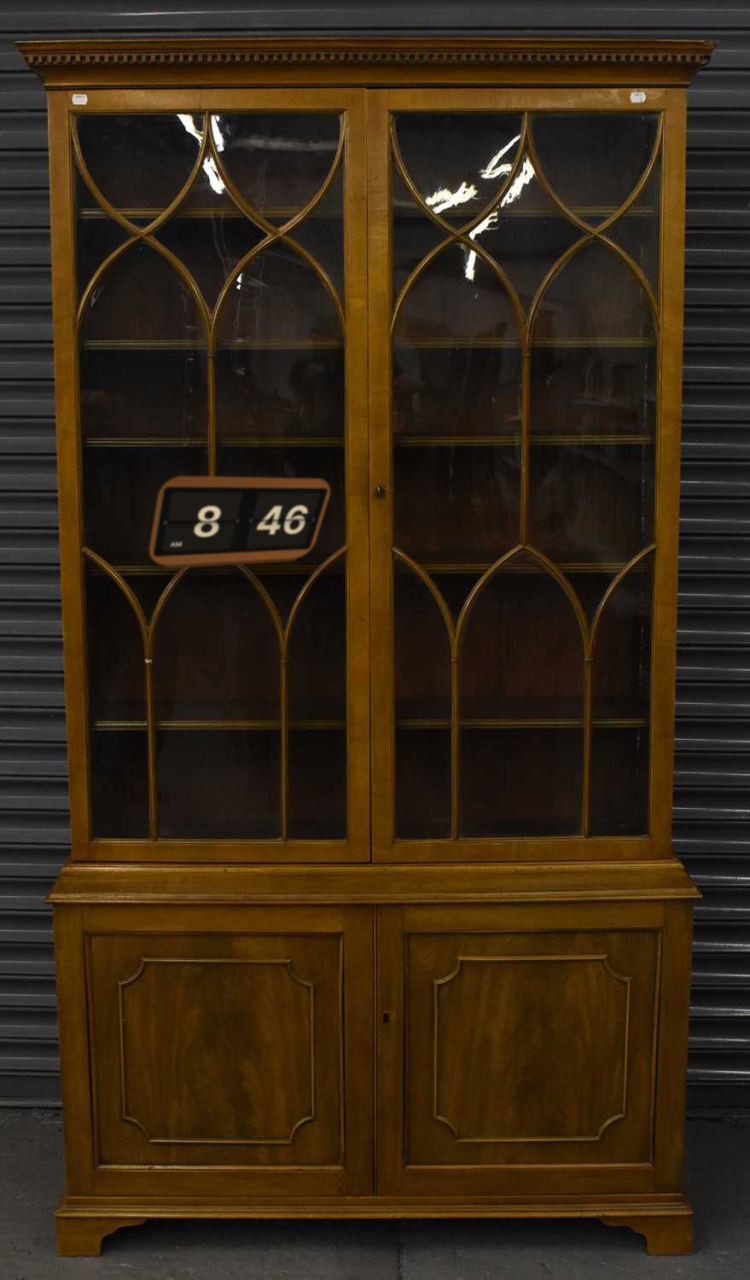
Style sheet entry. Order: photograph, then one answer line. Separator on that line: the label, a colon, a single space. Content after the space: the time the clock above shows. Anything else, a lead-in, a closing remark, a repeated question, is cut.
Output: 8:46
